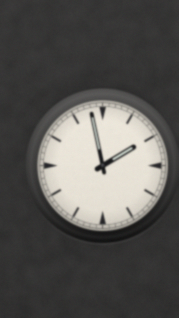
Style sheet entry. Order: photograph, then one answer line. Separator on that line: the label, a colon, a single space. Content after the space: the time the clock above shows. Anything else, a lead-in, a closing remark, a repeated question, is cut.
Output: 1:58
